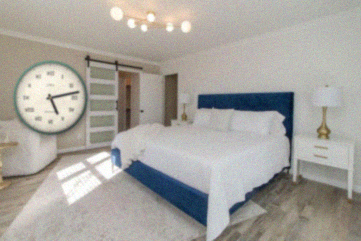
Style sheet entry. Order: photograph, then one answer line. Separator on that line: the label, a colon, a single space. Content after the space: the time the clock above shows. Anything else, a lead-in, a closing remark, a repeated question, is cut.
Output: 5:13
